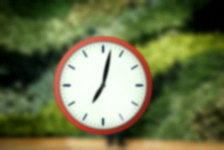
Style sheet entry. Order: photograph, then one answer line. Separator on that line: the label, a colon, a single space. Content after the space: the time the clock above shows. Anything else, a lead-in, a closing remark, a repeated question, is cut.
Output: 7:02
